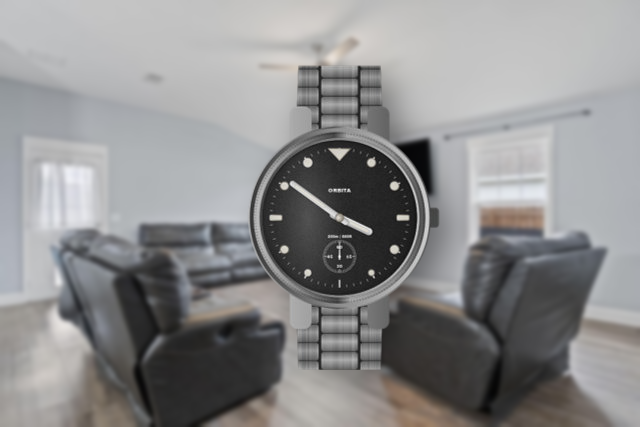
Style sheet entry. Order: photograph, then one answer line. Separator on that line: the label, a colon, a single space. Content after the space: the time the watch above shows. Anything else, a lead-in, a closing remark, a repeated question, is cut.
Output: 3:51
